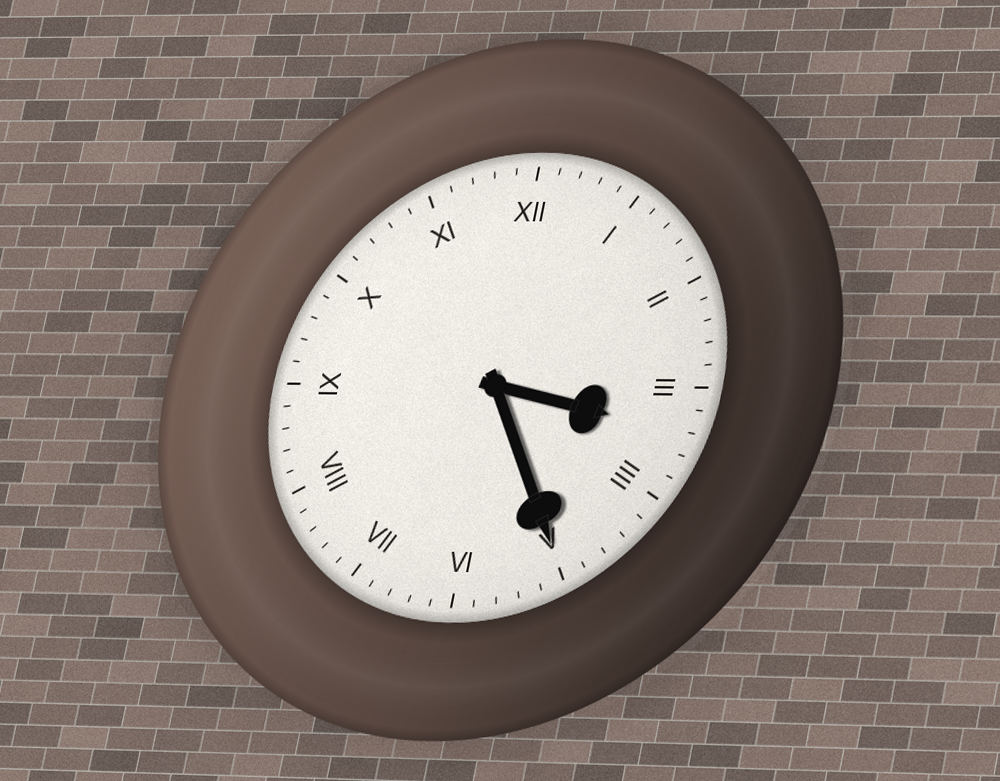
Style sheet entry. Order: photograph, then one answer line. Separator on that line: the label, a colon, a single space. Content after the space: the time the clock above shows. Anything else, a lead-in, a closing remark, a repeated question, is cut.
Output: 3:25
